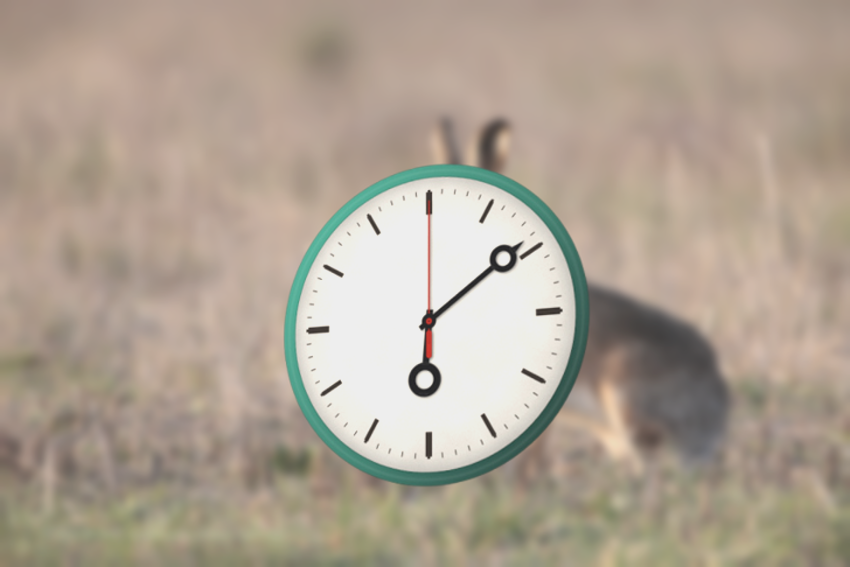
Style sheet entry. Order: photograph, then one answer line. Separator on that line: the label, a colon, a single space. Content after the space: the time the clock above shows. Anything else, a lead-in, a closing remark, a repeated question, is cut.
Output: 6:09:00
